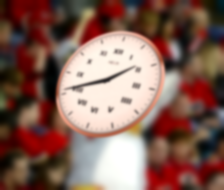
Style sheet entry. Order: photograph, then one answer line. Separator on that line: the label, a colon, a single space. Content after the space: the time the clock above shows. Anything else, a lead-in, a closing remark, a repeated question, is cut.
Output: 1:41
